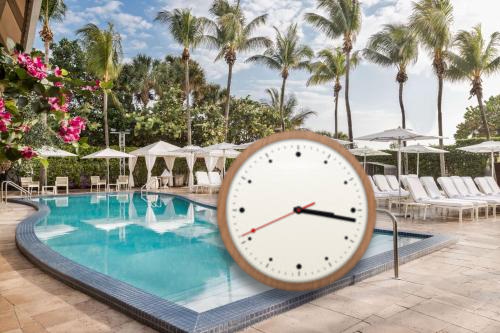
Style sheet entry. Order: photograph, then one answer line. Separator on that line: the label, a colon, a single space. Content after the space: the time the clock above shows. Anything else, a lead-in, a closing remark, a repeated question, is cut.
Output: 3:16:41
